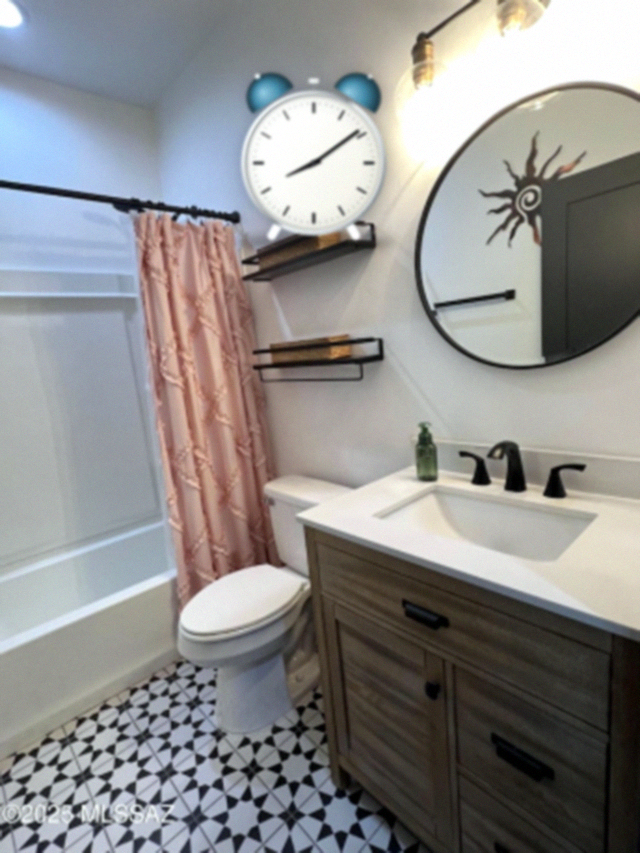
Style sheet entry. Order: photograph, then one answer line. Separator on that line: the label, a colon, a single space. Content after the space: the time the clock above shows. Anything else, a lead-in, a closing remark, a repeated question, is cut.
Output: 8:09
